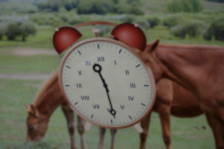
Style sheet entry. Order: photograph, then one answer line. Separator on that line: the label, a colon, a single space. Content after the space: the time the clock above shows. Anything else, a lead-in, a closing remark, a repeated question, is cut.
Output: 11:29
